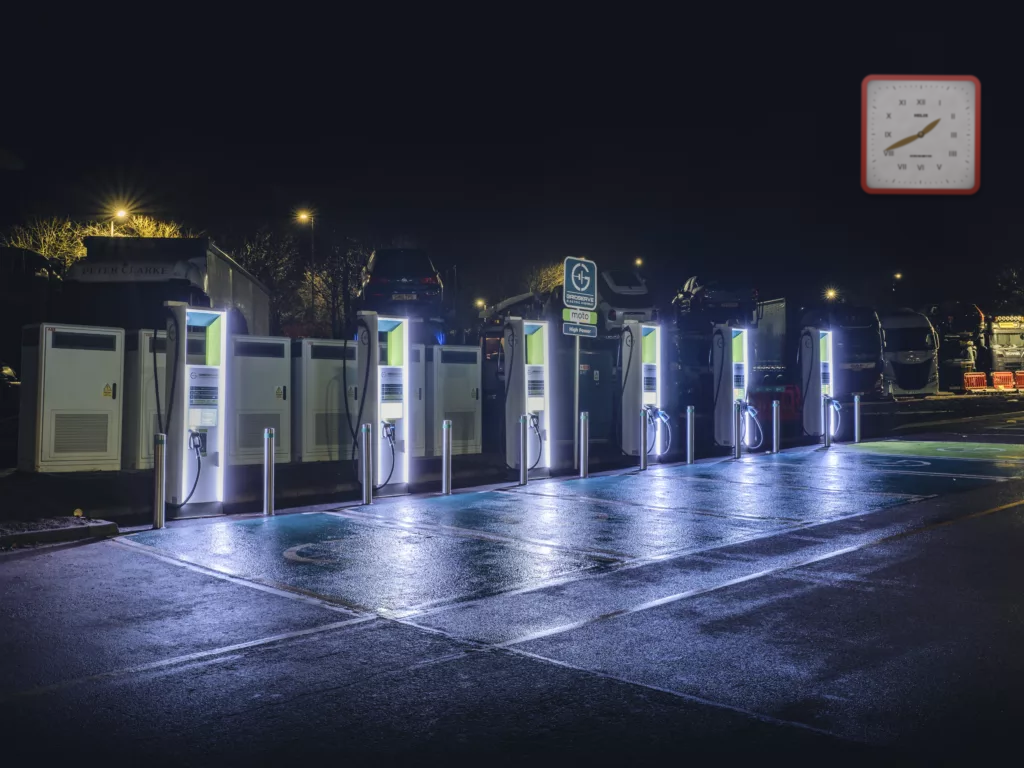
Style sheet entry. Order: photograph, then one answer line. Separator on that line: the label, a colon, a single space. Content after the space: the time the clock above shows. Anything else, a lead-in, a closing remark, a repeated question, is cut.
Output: 1:41
